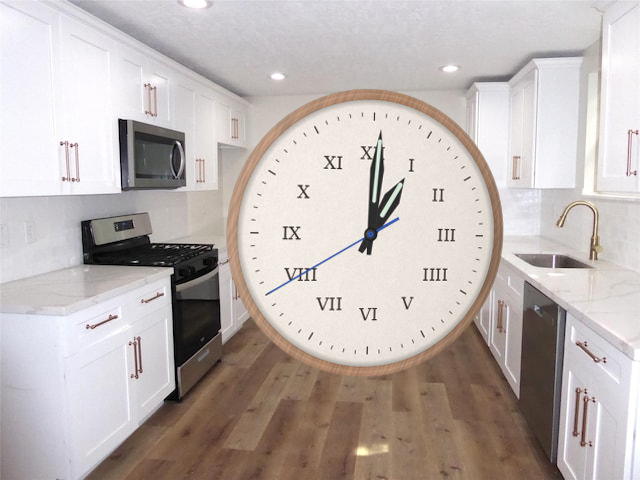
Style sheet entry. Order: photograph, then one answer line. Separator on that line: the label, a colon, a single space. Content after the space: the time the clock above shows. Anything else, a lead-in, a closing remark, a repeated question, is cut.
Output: 1:00:40
